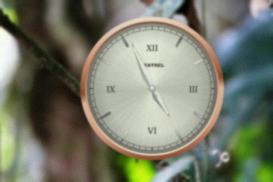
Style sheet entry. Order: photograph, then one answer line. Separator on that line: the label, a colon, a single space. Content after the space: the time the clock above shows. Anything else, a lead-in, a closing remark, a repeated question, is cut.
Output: 4:56
